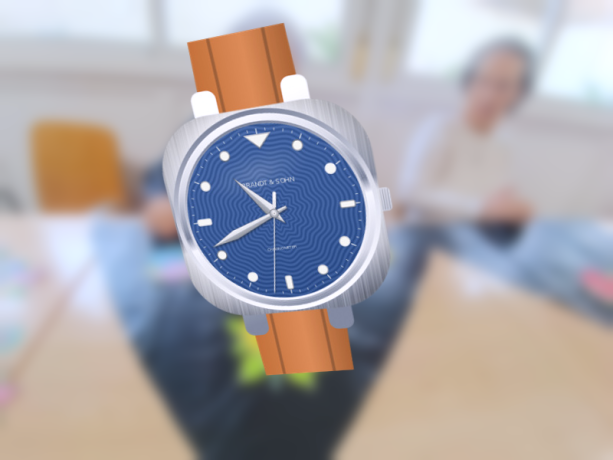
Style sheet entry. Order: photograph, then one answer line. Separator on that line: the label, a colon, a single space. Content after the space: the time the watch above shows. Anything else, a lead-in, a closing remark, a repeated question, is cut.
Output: 10:41:32
